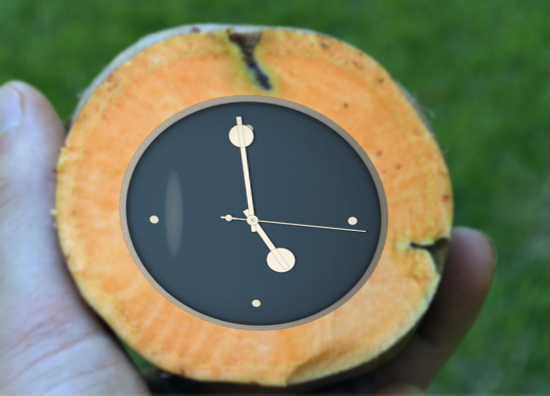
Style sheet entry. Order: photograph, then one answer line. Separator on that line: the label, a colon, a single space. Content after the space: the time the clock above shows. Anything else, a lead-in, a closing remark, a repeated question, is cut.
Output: 4:59:16
